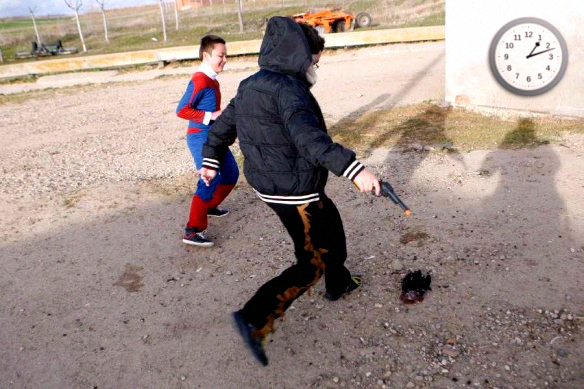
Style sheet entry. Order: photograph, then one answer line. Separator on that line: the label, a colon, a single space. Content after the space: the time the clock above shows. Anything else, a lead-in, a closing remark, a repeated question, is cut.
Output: 1:12
